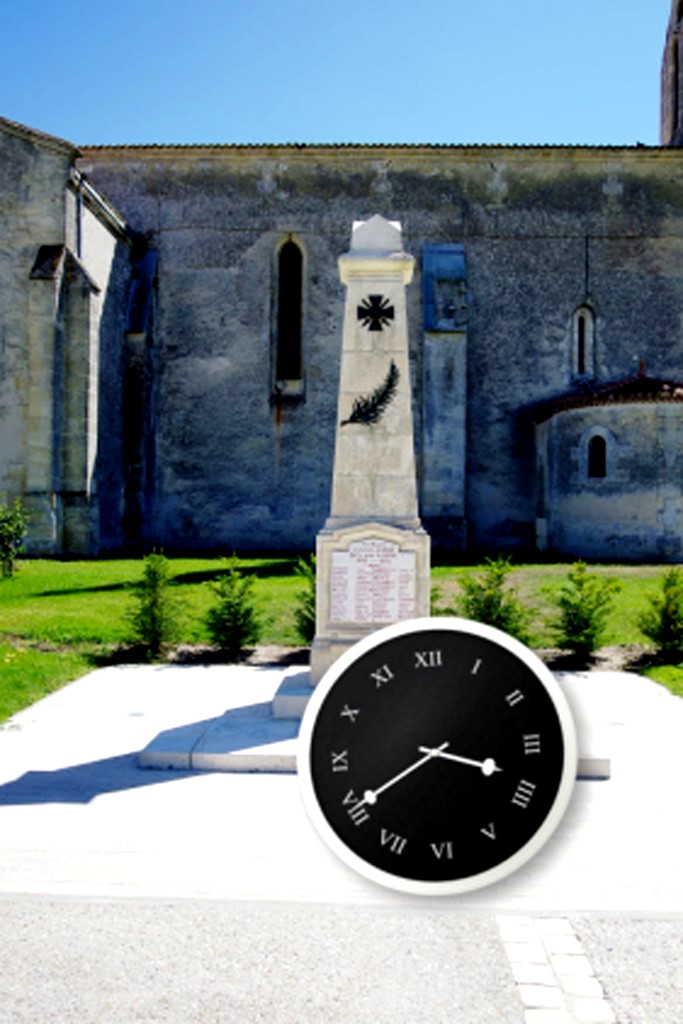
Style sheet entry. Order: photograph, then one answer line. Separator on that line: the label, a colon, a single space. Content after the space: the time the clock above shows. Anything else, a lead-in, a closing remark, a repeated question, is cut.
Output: 3:40
